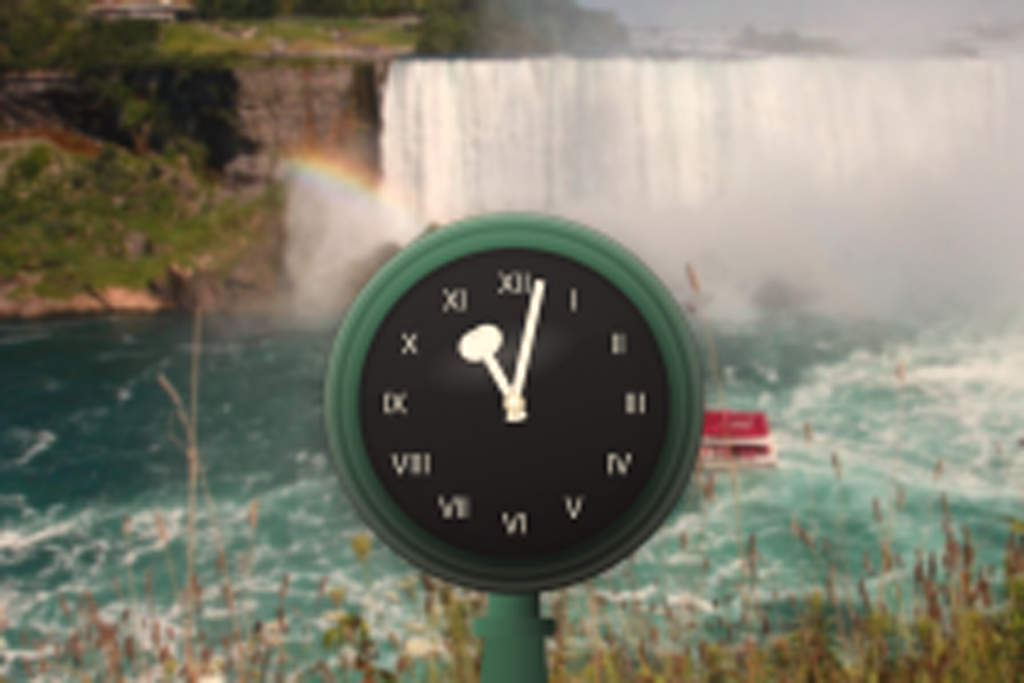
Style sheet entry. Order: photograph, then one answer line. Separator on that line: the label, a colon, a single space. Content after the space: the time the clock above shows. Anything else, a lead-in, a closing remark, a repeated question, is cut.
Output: 11:02
